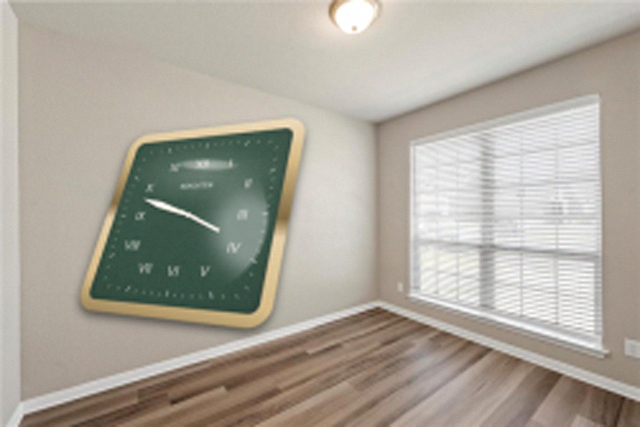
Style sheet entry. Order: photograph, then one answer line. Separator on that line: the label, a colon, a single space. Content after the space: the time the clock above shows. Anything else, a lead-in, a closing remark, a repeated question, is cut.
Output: 3:48
